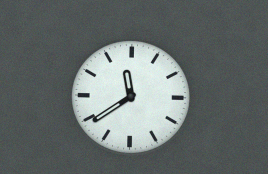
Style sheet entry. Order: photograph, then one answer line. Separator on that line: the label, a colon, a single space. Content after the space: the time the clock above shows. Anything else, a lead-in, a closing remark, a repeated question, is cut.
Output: 11:39
